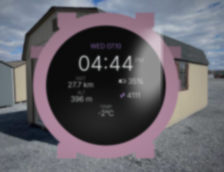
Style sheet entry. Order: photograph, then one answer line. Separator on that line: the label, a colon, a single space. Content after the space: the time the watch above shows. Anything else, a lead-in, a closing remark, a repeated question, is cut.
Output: 4:44
